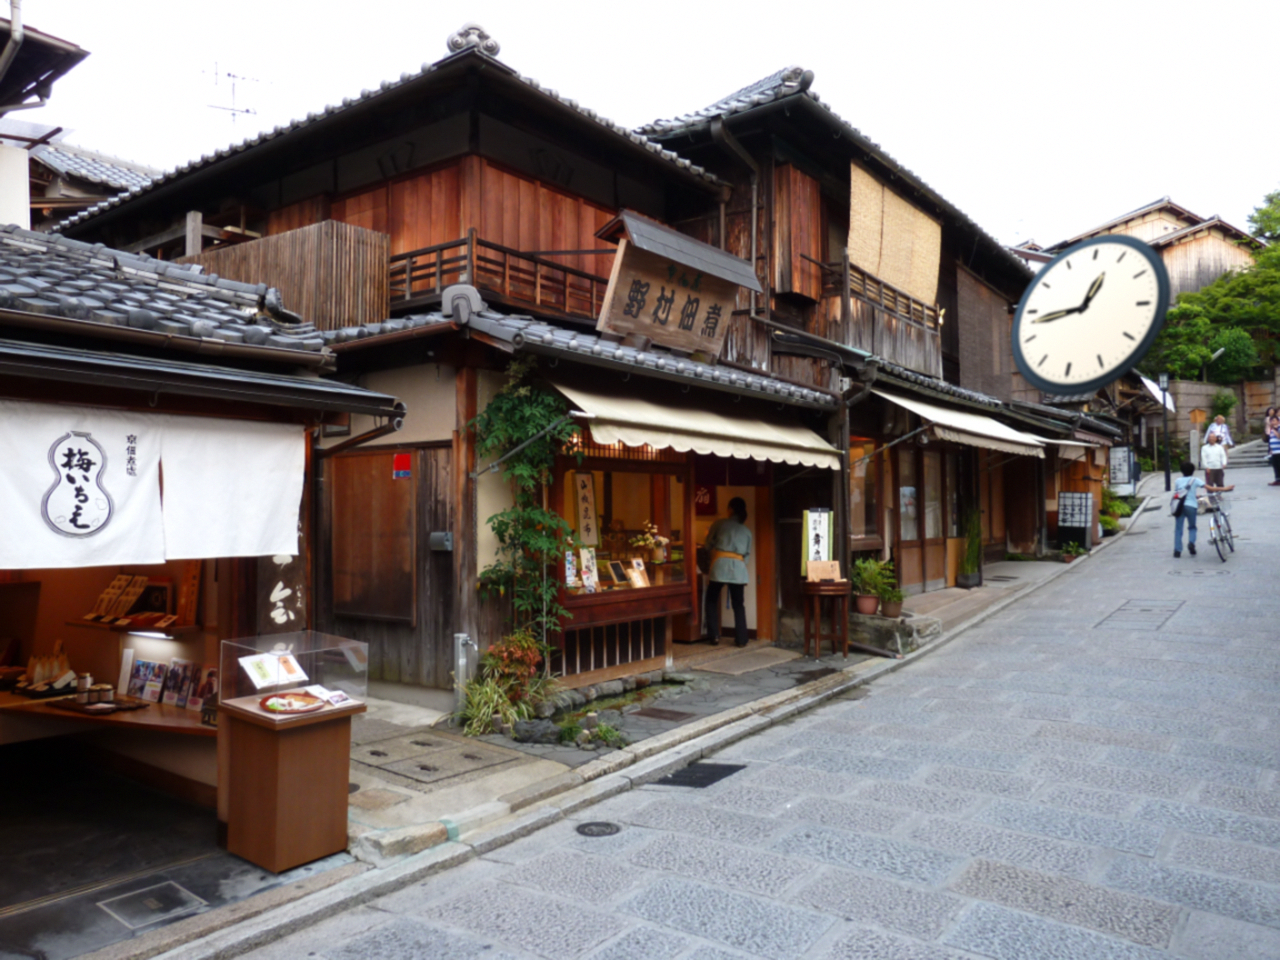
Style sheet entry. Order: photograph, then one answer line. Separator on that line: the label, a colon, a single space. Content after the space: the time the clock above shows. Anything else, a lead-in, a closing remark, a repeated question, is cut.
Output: 12:43
